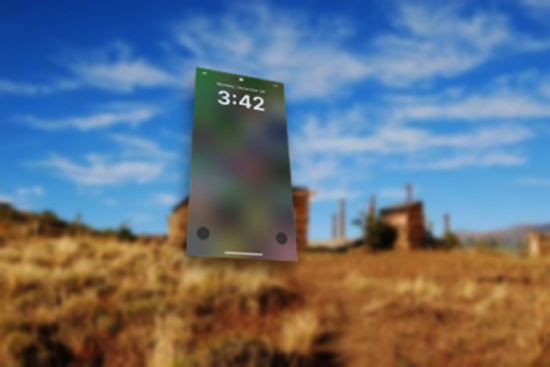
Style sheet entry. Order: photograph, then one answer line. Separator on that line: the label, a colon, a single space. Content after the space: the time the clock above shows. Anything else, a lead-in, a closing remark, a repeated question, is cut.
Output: 3:42
